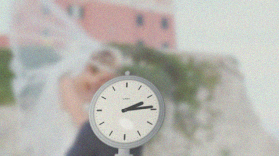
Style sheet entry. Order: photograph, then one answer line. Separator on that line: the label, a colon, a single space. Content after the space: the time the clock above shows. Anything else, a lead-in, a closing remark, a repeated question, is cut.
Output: 2:14
